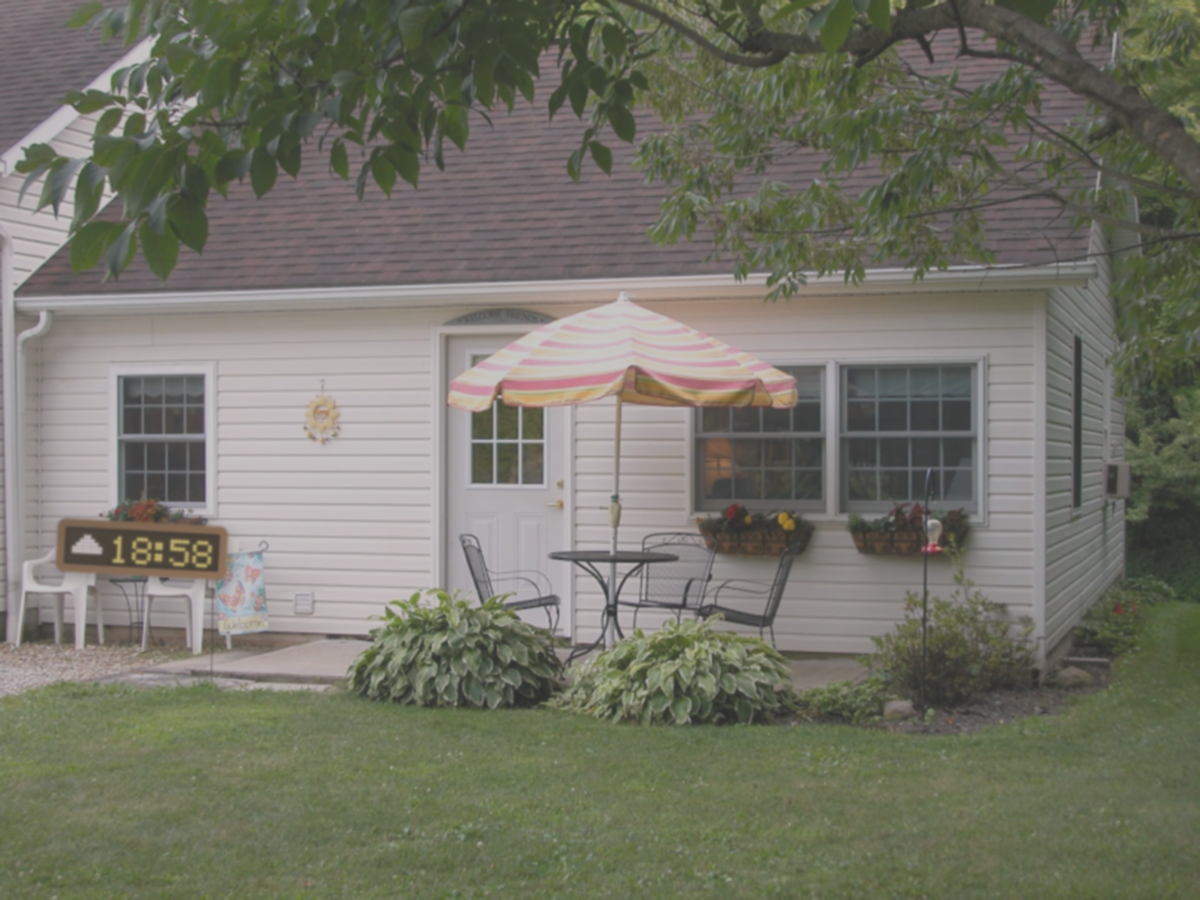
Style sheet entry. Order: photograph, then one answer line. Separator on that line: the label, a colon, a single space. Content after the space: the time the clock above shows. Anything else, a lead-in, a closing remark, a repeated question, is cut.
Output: 18:58
